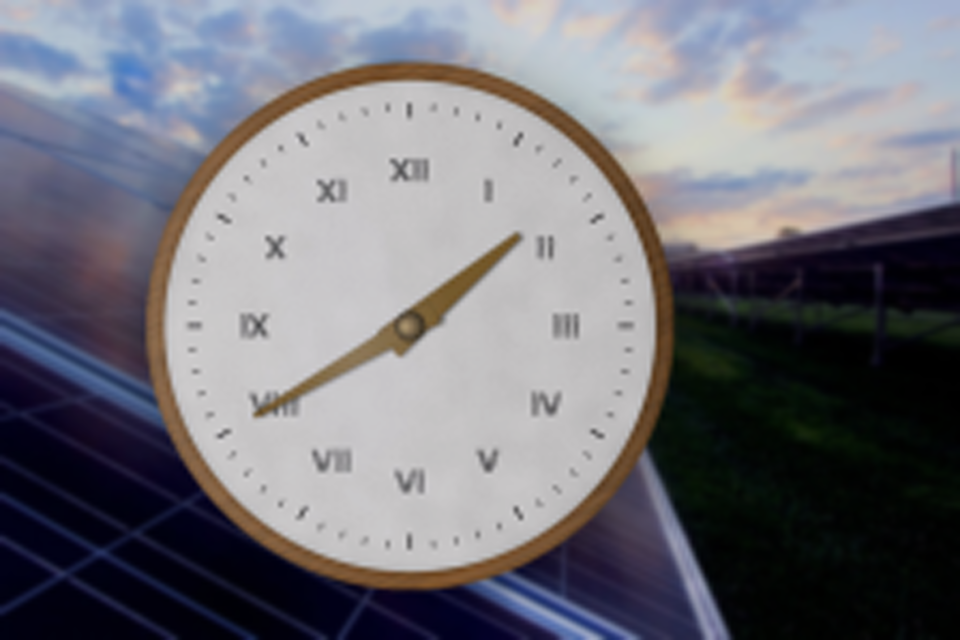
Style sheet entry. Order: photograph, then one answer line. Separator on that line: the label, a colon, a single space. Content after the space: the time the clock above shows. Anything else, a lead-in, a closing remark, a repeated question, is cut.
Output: 1:40
